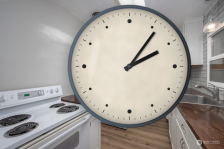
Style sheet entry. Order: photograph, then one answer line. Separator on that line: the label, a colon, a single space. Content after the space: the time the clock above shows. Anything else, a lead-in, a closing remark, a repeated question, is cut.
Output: 2:06
